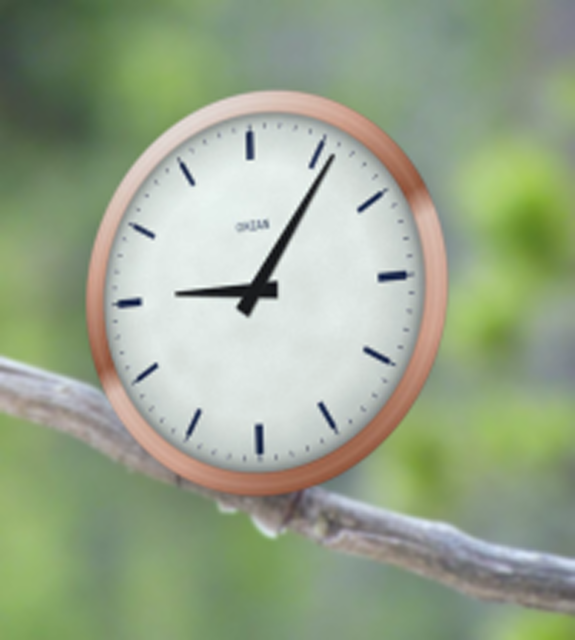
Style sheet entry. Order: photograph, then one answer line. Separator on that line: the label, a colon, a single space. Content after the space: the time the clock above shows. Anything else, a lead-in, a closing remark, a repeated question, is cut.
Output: 9:06
